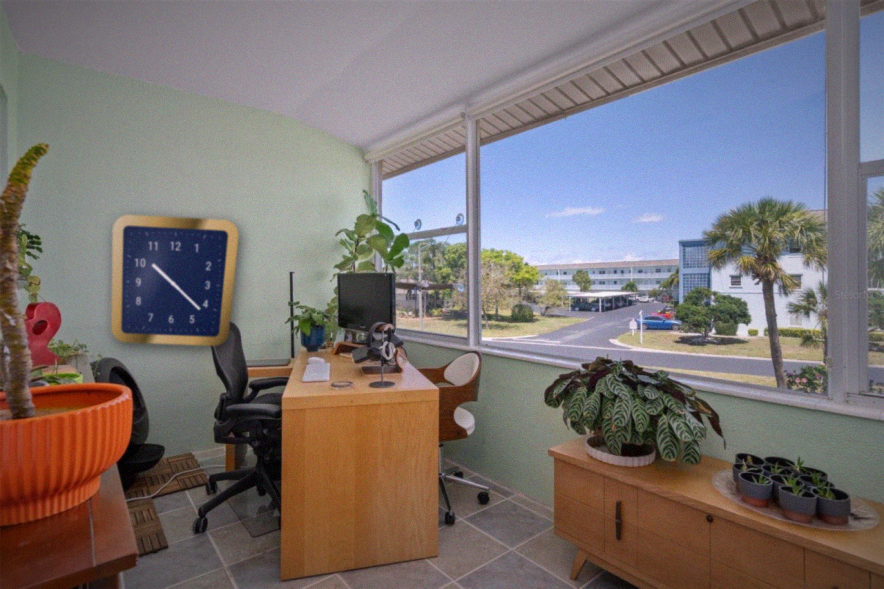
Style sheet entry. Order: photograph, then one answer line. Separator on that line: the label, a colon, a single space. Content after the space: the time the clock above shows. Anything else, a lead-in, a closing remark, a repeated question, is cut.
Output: 10:22
